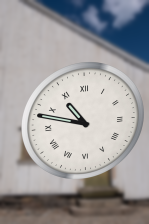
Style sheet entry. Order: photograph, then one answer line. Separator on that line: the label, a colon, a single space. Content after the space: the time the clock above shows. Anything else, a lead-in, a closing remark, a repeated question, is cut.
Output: 10:48
